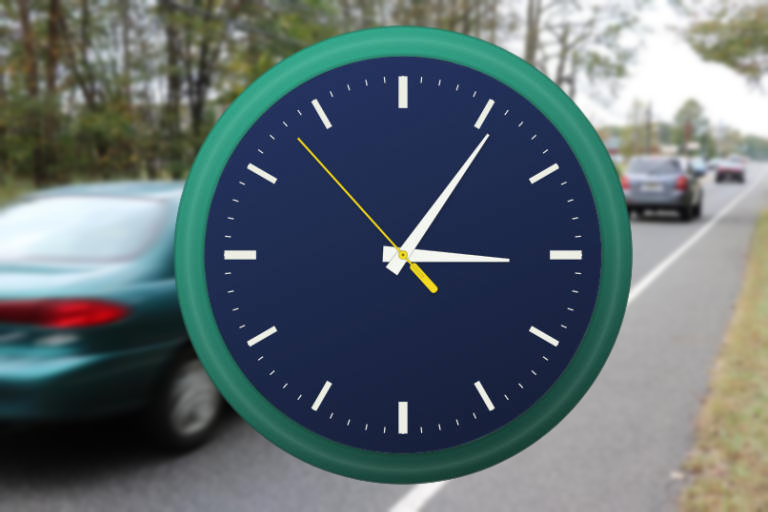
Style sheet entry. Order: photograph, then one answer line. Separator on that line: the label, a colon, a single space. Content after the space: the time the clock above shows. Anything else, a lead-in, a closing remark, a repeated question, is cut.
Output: 3:05:53
